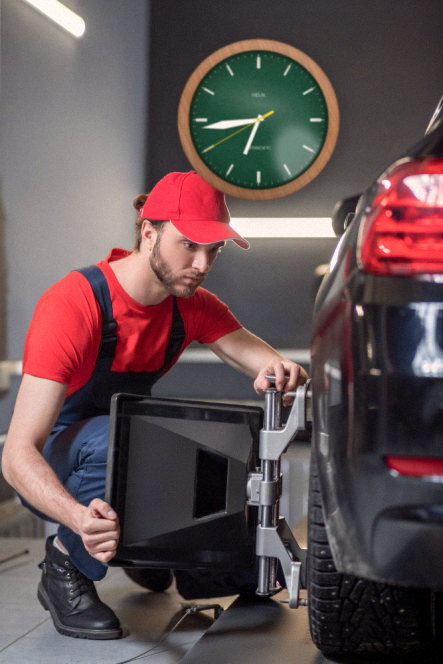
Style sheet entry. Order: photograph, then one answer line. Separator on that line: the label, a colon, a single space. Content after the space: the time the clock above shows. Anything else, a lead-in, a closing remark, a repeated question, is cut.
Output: 6:43:40
